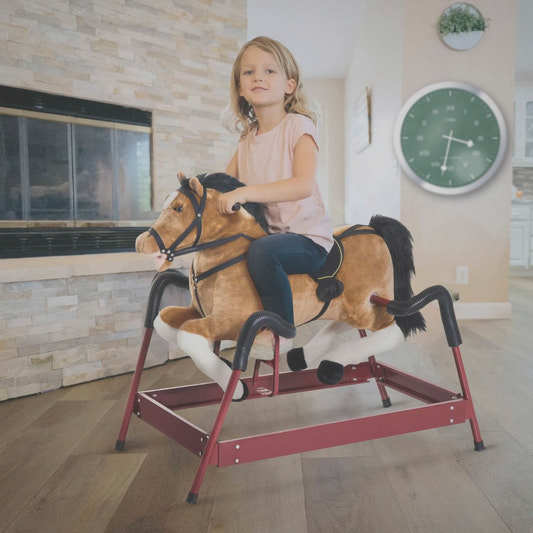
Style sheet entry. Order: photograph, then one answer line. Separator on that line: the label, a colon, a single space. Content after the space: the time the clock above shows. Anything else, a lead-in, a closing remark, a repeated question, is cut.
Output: 3:32
